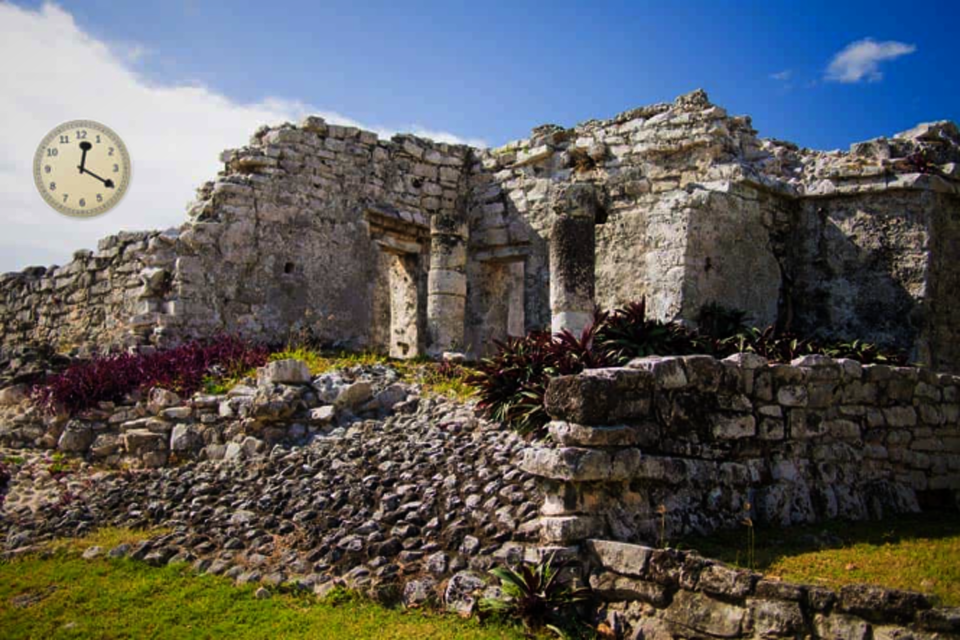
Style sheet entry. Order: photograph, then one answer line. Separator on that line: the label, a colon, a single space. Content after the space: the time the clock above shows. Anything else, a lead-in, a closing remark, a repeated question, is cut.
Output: 12:20
